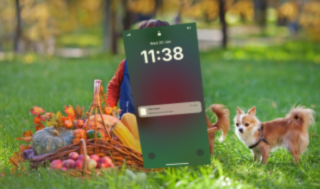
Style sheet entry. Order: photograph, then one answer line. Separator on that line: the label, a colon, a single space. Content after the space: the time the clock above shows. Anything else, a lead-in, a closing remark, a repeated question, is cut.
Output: 11:38
